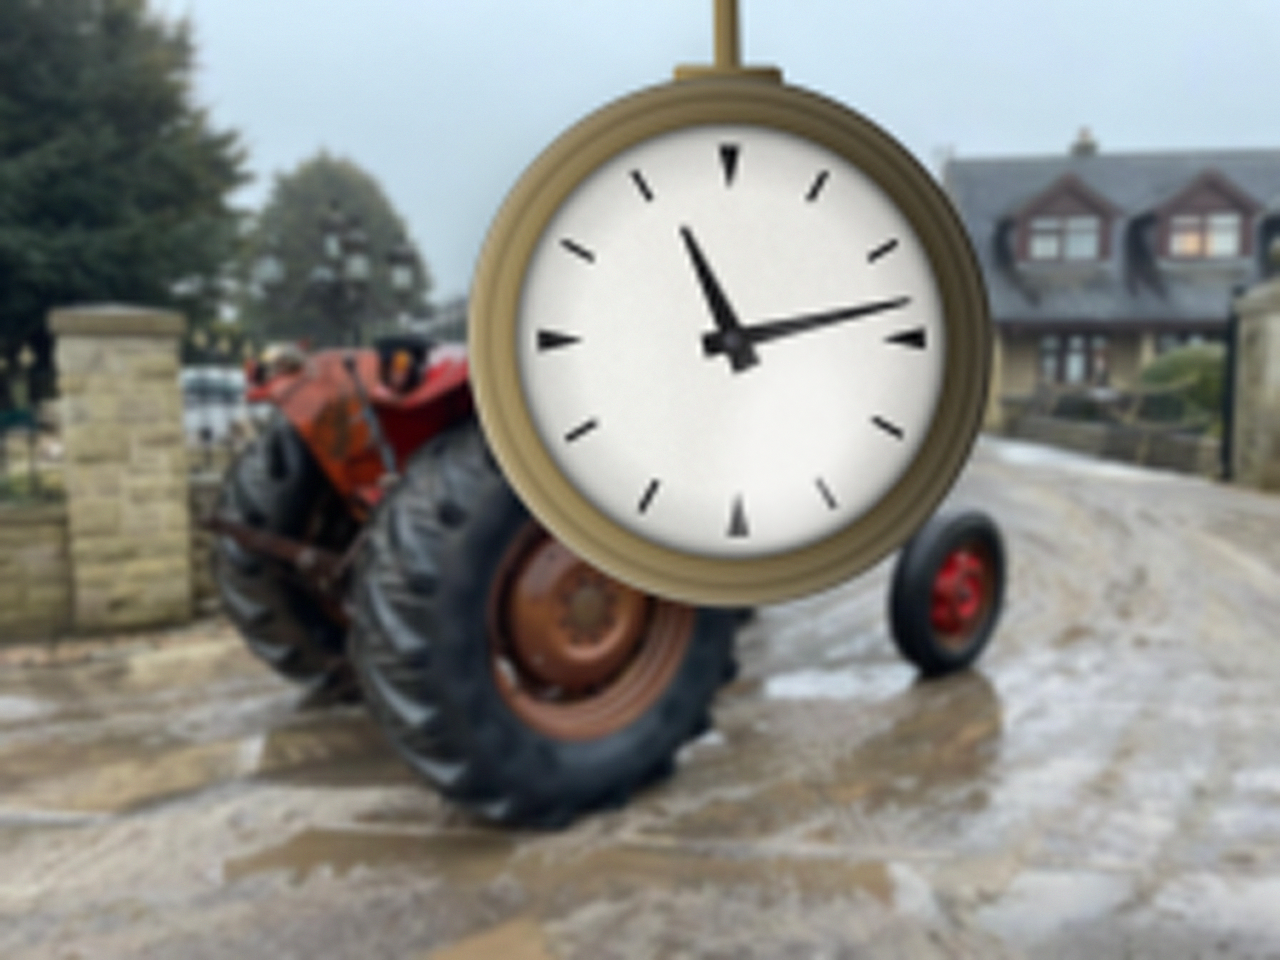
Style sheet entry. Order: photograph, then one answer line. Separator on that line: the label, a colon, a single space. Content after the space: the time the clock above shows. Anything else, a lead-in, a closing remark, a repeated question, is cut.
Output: 11:13
